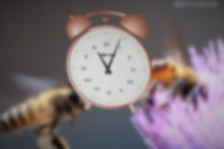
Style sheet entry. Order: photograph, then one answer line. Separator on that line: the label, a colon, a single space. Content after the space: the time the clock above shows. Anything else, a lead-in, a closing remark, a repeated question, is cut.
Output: 11:04
